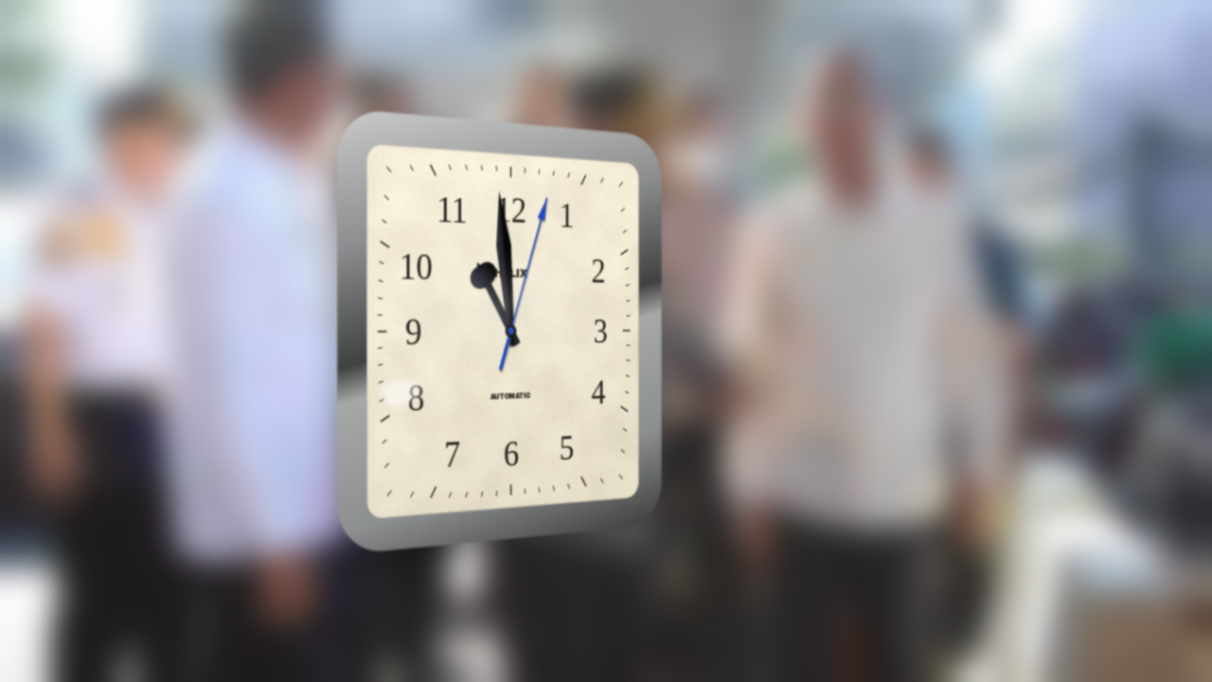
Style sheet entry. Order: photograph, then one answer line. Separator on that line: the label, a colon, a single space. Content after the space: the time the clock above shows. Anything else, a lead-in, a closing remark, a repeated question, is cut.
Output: 10:59:03
